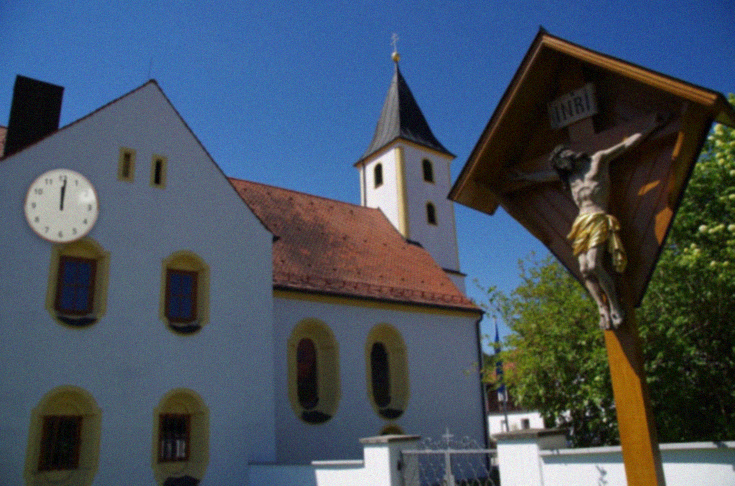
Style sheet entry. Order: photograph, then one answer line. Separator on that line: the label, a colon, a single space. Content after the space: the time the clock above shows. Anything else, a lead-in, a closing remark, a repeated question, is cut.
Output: 12:01
